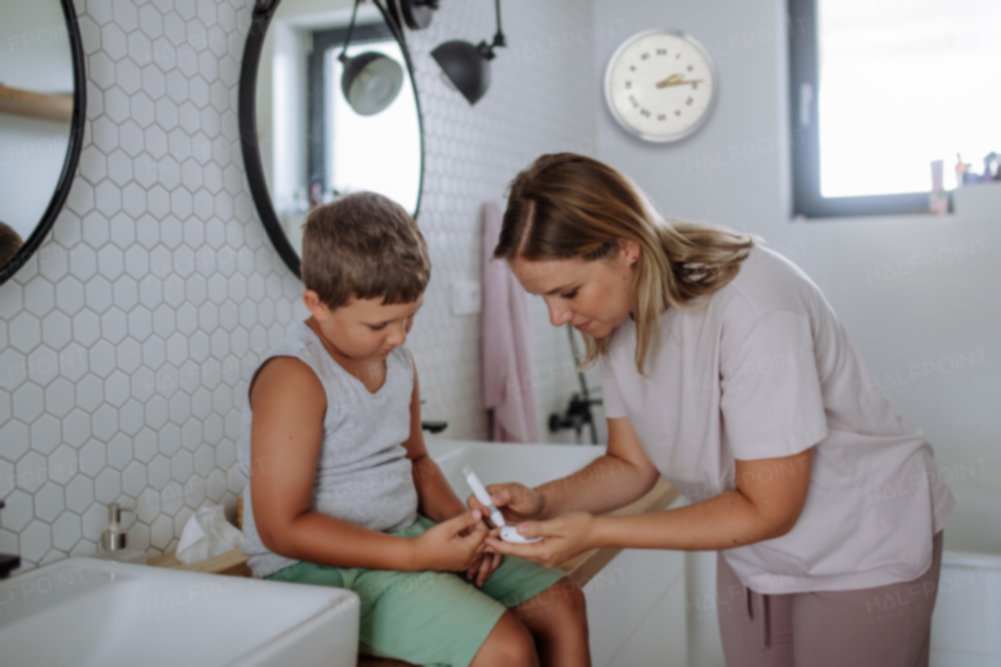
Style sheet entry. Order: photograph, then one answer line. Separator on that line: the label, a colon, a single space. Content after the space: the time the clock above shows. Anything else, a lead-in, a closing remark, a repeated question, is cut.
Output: 2:14
